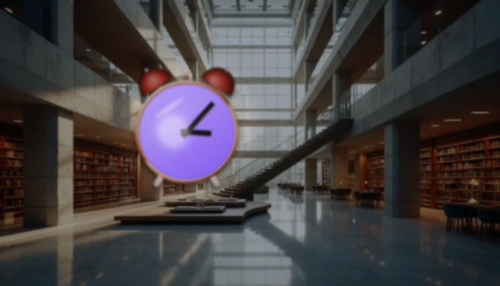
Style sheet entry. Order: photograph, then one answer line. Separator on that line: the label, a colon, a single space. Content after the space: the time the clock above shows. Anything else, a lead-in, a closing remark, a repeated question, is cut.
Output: 3:07
